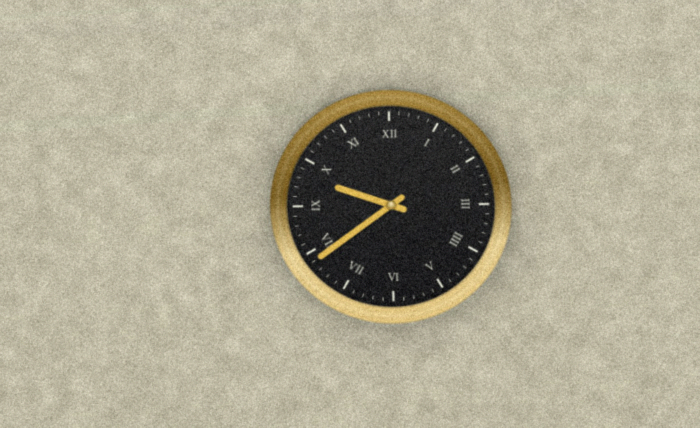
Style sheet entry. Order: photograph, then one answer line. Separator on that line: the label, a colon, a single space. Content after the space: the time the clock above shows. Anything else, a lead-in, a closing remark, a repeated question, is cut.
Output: 9:39
